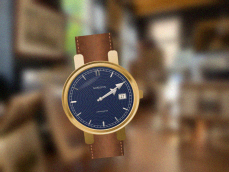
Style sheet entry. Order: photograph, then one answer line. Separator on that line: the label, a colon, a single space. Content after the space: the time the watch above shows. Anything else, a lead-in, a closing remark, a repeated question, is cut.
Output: 2:10
